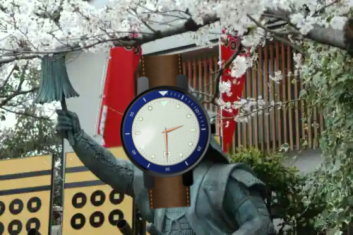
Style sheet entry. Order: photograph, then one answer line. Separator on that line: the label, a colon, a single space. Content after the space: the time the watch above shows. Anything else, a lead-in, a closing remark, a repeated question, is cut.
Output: 2:30
